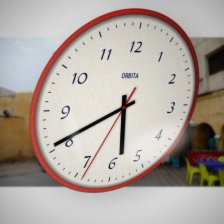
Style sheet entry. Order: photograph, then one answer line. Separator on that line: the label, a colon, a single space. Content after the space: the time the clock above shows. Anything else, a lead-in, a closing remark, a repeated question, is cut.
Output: 5:40:34
